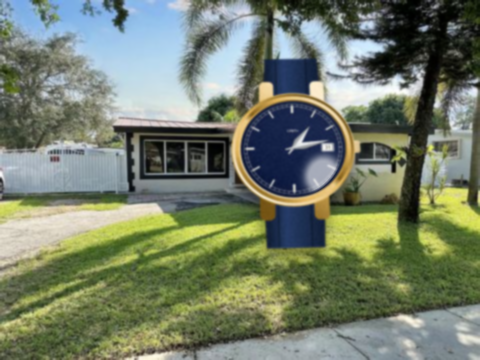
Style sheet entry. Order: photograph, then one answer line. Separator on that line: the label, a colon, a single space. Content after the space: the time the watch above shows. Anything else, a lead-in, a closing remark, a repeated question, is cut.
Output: 1:13
